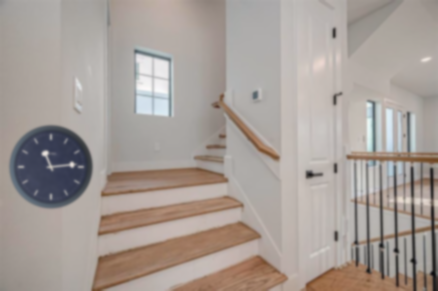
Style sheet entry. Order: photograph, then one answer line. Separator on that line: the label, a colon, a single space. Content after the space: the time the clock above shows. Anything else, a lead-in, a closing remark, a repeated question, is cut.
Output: 11:14
